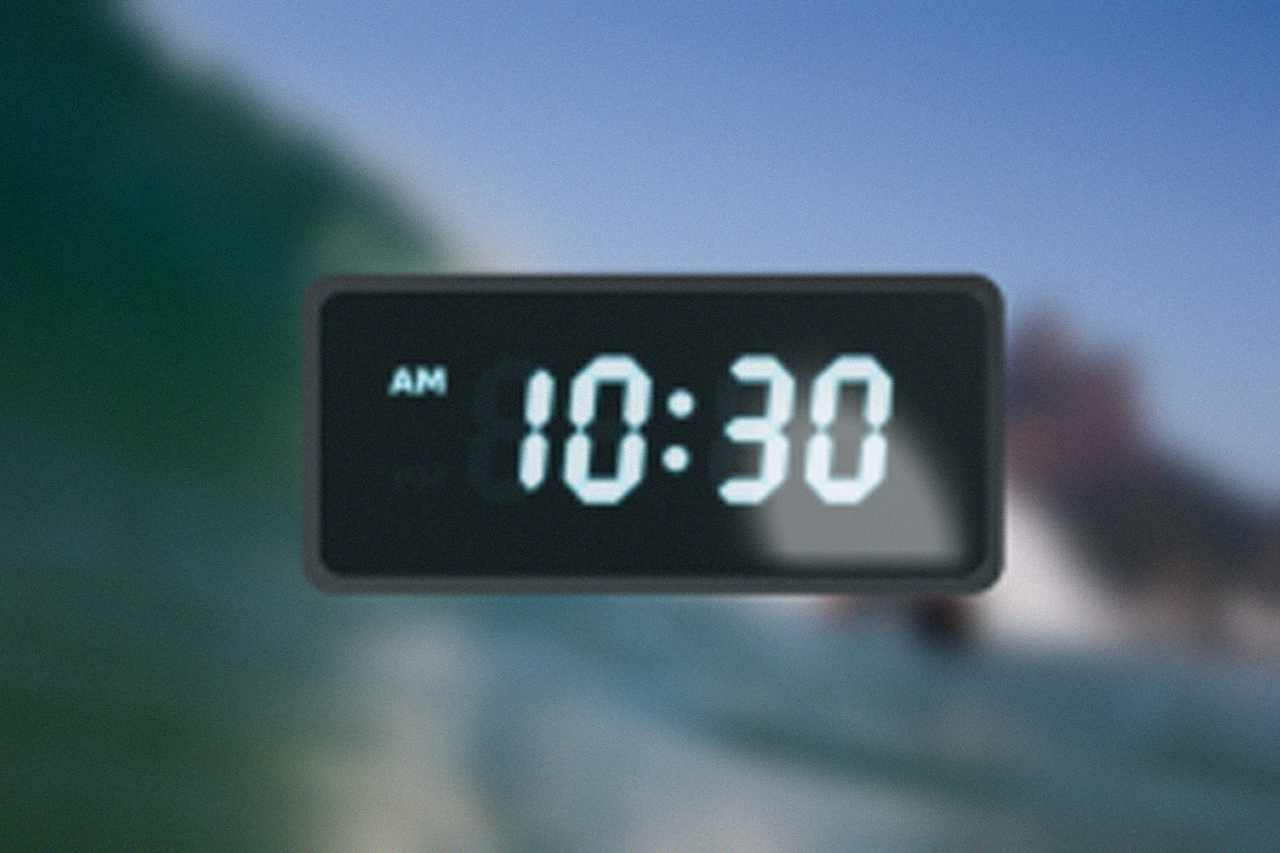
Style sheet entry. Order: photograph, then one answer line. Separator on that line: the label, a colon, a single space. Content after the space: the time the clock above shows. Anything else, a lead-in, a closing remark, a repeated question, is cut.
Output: 10:30
